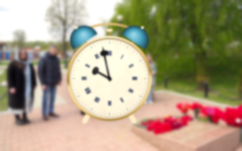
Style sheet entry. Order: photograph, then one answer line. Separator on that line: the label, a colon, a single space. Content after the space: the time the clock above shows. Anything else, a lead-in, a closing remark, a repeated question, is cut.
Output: 9:58
